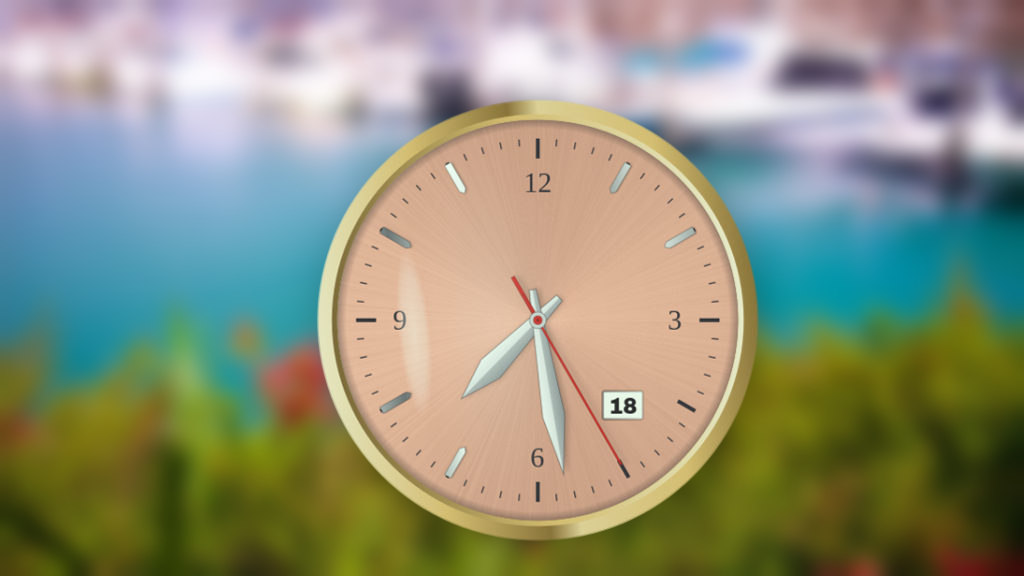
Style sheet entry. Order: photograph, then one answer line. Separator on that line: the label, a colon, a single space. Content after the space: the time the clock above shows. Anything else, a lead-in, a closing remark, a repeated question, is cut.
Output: 7:28:25
